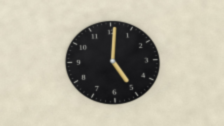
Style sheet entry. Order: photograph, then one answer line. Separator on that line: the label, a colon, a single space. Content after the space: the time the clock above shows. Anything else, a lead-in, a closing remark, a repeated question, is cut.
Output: 5:01
